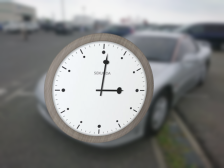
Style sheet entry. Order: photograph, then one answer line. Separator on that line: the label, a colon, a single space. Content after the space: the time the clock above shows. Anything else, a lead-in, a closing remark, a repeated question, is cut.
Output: 3:01
